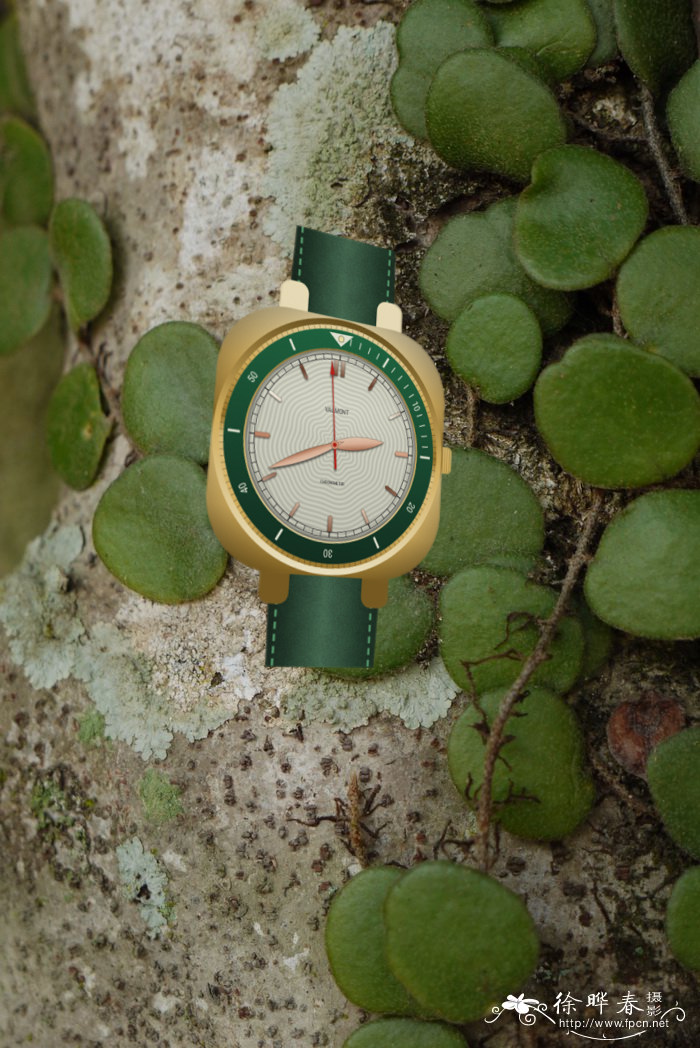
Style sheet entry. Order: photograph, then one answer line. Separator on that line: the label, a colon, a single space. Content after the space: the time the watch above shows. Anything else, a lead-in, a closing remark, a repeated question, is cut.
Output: 2:40:59
